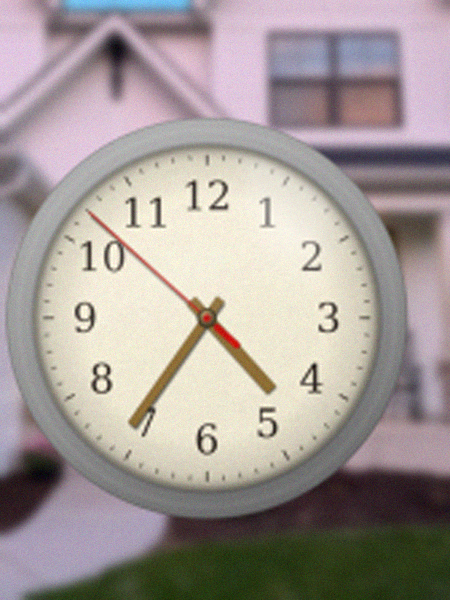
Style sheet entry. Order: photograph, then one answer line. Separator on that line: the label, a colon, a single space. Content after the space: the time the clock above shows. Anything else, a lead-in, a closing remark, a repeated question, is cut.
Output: 4:35:52
